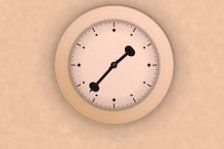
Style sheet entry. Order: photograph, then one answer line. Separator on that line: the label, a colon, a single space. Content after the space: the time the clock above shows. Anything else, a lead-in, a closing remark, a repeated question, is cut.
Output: 1:37
